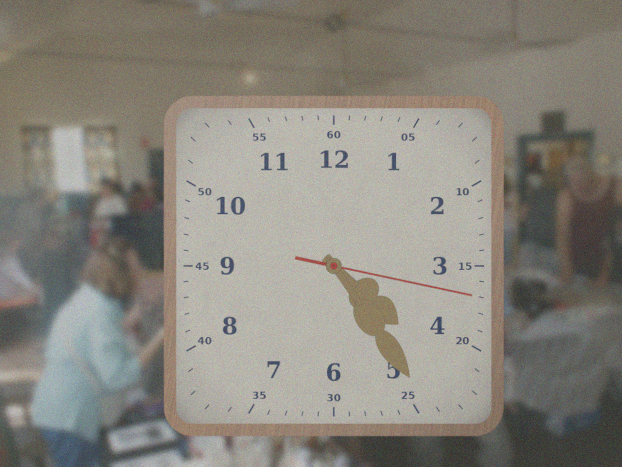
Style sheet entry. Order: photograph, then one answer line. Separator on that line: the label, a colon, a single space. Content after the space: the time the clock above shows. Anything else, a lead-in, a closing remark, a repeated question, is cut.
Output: 4:24:17
